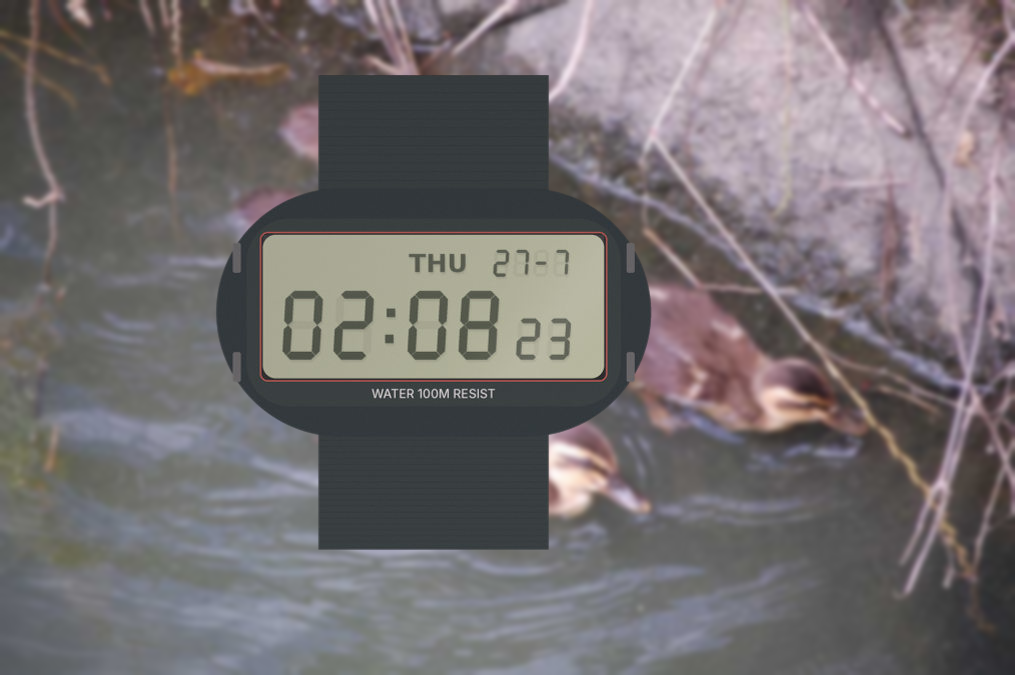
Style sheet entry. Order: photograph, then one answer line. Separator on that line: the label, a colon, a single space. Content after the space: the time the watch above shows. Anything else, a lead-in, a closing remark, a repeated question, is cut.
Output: 2:08:23
